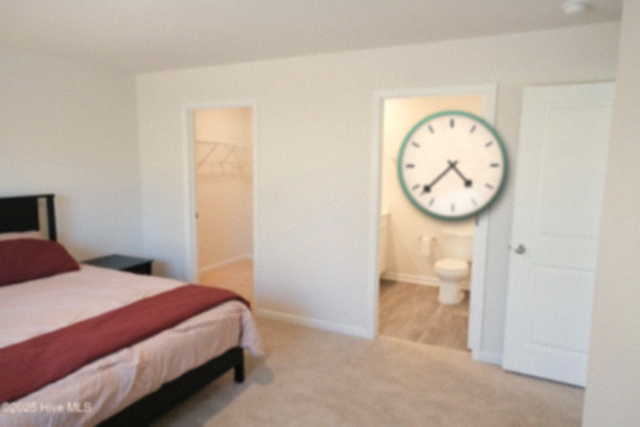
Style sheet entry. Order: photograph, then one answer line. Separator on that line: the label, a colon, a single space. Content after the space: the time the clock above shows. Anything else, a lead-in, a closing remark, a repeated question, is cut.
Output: 4:38
